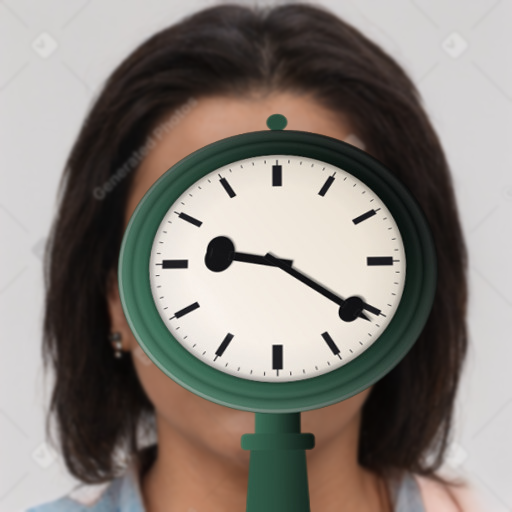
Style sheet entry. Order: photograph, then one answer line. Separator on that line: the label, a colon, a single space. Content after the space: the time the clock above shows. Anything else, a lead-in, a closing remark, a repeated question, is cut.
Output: 9:21
